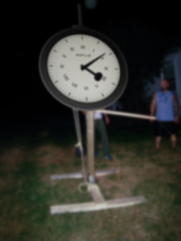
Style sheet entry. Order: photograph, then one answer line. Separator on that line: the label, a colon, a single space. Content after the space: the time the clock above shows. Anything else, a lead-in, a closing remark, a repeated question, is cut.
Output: 4:09
